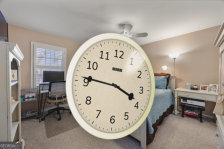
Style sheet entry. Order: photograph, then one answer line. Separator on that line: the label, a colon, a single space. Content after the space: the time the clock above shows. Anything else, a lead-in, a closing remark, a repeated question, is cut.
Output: 3:46
